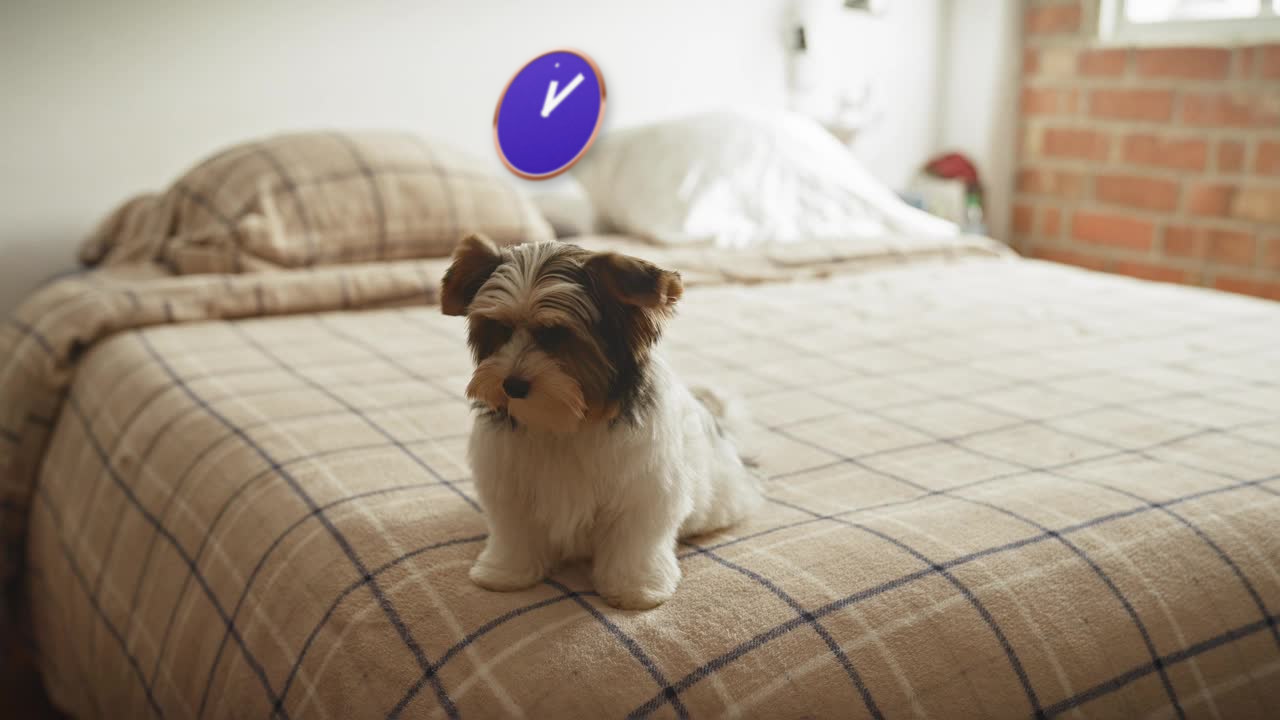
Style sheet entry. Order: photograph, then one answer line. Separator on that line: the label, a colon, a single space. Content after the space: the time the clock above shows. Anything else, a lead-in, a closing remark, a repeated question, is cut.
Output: 12:07
